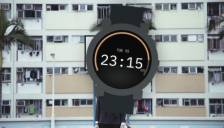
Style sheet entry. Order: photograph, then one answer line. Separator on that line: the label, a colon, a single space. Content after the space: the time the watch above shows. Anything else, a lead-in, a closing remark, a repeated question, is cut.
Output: 23:15
